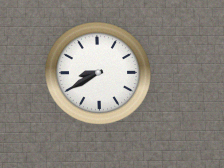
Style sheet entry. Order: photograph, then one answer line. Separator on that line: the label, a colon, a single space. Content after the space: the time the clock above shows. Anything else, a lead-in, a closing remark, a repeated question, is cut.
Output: 8:40
